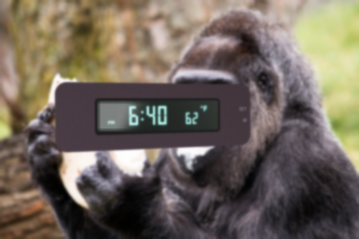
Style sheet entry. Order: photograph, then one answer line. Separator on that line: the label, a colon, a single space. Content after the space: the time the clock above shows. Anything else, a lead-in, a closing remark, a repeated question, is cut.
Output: 6:40
